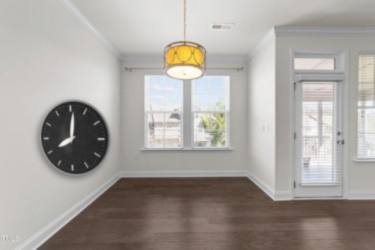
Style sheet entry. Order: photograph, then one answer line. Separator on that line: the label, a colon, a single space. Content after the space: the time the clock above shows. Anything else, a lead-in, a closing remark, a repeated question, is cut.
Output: 8:01
